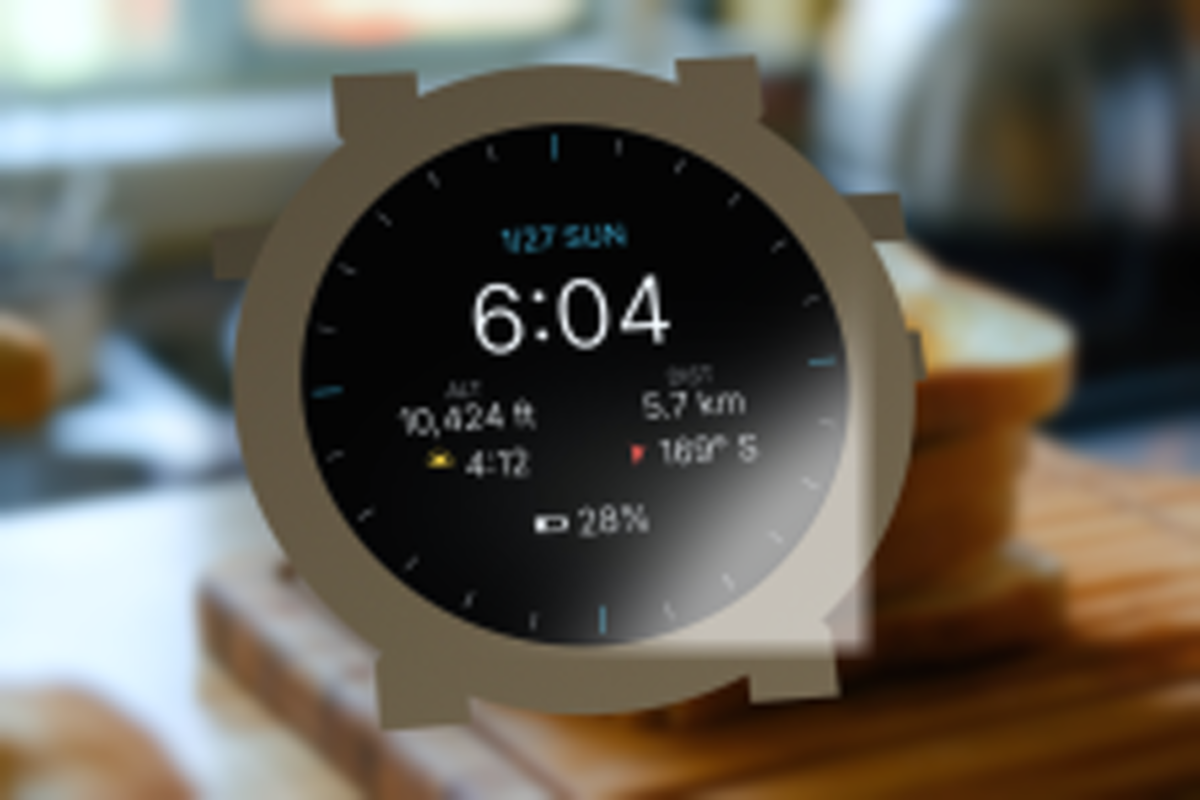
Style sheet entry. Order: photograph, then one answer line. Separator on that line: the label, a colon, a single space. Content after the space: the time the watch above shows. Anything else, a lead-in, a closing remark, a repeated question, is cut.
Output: 6:04
